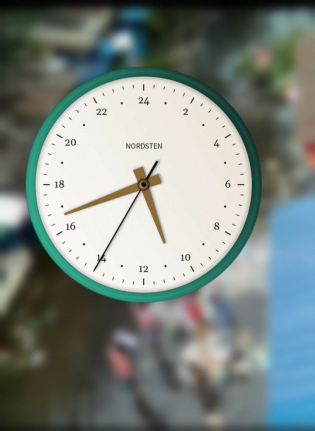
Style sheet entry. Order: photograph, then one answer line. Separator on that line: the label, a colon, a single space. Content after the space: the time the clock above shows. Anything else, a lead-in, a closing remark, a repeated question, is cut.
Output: 10:41:35
